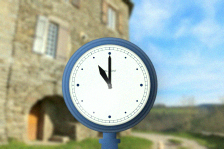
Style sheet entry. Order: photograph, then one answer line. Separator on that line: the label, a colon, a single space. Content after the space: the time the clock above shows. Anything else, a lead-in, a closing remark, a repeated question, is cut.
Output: 11:00
